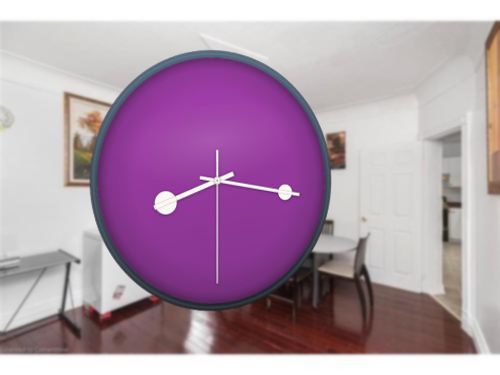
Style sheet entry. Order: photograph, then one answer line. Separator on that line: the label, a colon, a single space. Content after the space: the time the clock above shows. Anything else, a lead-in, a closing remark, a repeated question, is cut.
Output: 8:16:30
